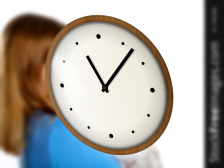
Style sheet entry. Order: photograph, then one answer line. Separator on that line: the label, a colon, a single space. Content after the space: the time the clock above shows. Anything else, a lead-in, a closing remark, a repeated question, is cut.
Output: 11:07
